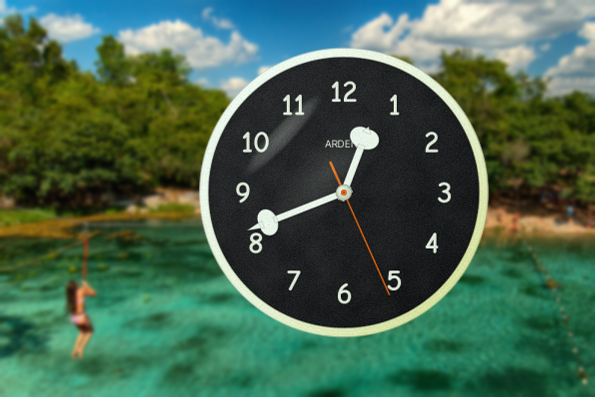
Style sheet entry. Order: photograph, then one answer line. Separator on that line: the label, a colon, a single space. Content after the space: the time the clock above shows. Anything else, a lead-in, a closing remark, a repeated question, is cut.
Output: 12:41:26
